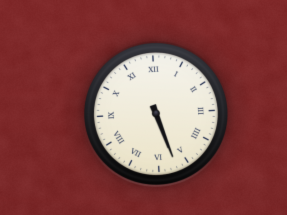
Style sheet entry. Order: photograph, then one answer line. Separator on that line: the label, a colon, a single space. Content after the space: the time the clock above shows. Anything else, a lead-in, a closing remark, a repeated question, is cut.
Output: 5:27
